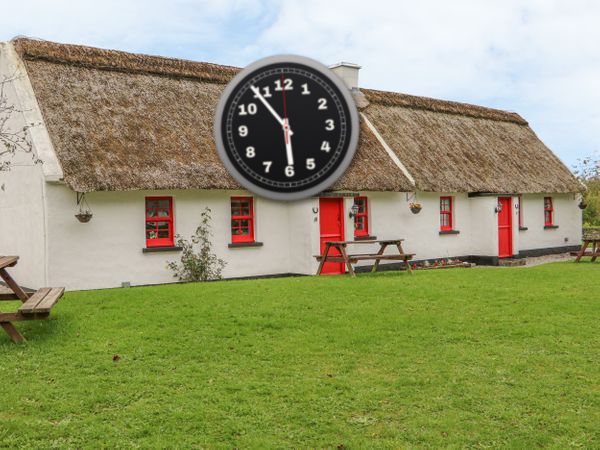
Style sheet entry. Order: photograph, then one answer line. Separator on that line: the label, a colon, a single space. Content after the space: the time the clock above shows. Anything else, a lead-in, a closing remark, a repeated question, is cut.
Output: 5:54:00
